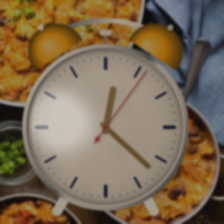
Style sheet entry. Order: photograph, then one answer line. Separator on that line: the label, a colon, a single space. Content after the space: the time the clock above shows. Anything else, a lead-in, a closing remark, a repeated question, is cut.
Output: 12:22:06
